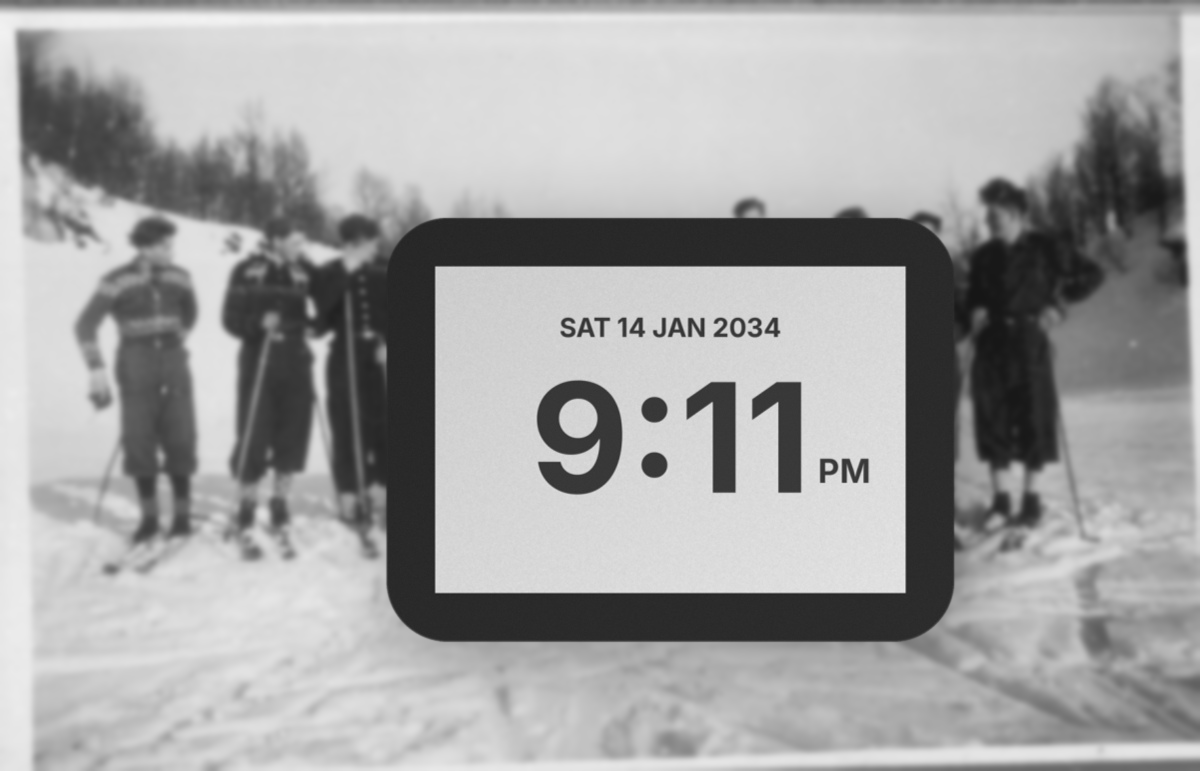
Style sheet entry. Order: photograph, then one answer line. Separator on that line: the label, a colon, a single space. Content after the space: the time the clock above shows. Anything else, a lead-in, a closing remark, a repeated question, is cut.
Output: 9:11
